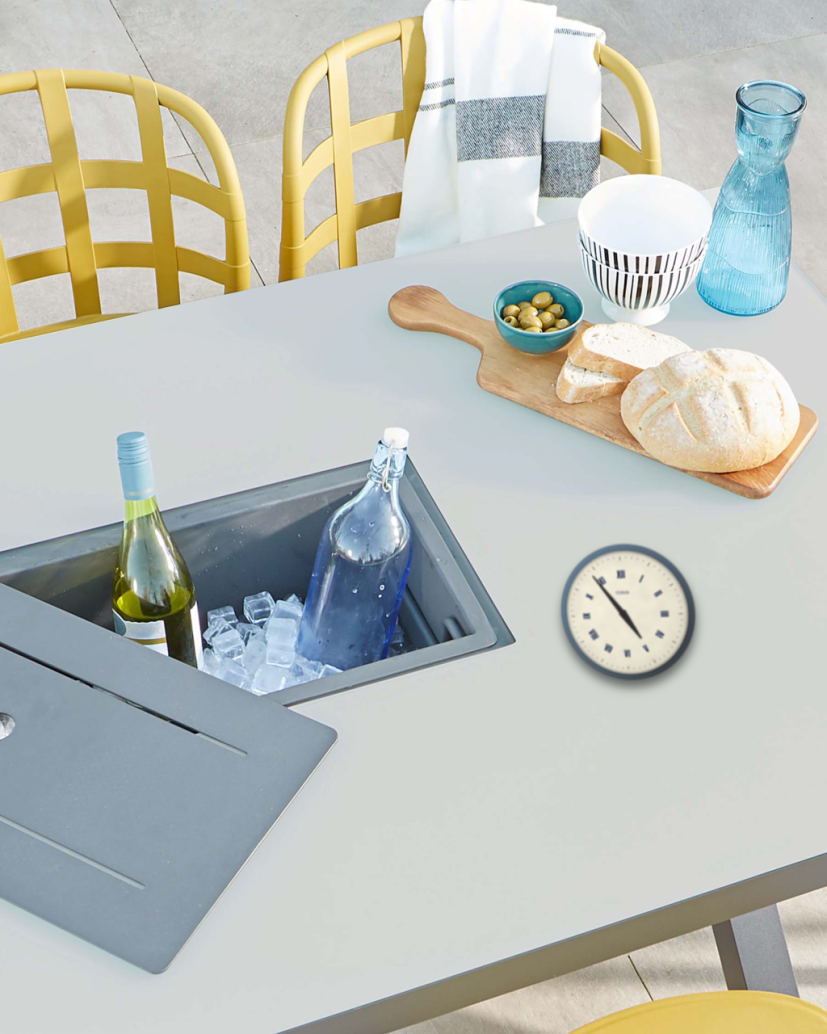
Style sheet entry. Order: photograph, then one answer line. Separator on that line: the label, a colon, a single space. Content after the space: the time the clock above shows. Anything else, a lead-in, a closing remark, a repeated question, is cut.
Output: 4:54
